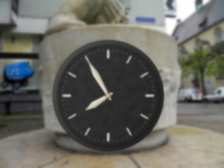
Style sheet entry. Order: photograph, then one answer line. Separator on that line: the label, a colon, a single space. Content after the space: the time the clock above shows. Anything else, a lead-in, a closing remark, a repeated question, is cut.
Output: 7:55
